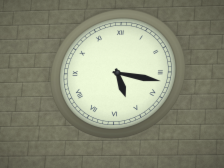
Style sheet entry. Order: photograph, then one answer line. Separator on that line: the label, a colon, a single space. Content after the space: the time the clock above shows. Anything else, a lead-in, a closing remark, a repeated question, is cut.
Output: 5:17
